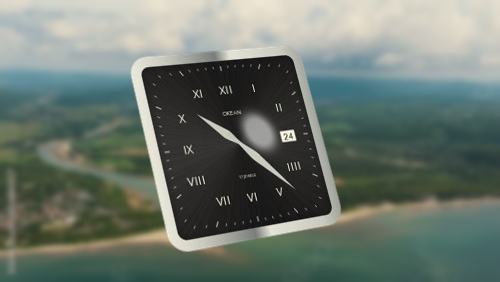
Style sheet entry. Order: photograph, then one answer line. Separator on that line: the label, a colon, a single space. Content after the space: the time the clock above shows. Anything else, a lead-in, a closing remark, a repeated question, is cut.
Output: 10:23
